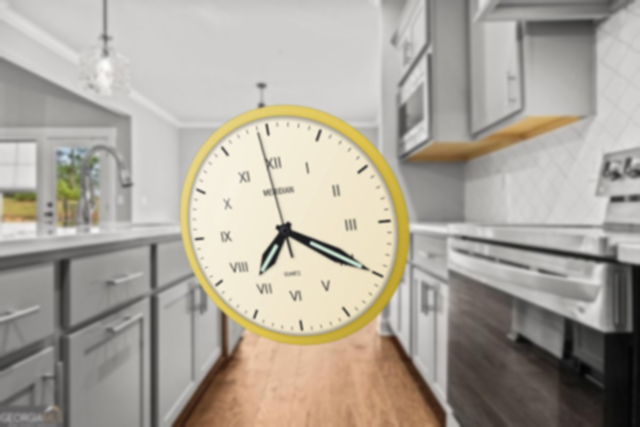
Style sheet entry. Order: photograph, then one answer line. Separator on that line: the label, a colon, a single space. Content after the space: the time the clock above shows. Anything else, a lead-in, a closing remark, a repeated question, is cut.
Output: 7:19:59
